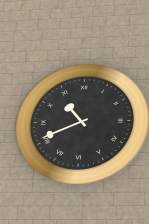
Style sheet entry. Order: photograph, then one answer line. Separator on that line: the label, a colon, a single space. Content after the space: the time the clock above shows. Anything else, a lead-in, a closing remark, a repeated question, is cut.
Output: 10:41
